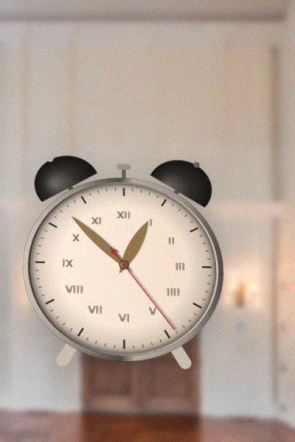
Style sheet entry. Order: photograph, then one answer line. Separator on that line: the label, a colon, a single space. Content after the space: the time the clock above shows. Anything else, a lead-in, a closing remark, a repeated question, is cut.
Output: 12:52:24
